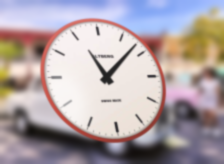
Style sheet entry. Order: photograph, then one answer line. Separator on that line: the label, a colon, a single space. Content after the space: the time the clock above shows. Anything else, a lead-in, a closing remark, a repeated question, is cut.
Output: 11:08
